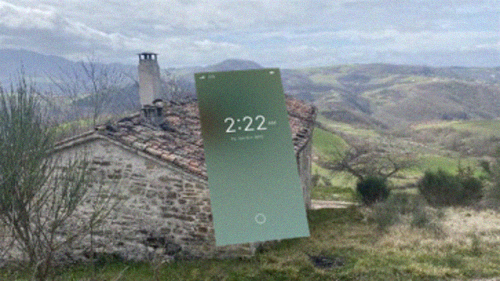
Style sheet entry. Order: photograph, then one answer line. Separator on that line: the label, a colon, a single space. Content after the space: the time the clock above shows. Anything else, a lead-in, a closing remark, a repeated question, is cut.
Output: 2:22
